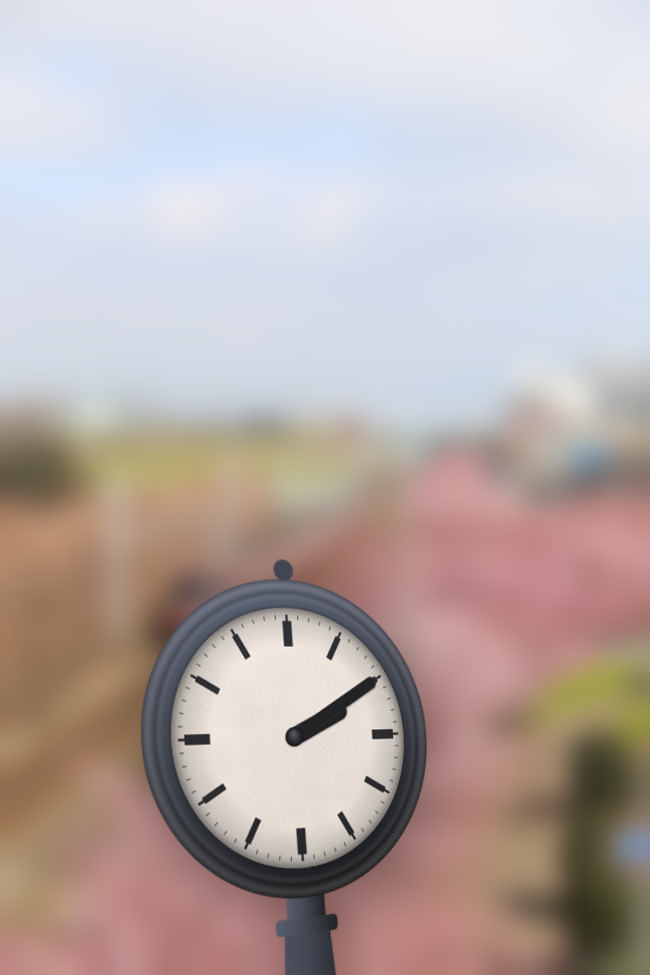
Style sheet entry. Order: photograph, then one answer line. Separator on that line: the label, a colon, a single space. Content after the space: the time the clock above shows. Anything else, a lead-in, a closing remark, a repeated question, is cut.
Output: 2:10
